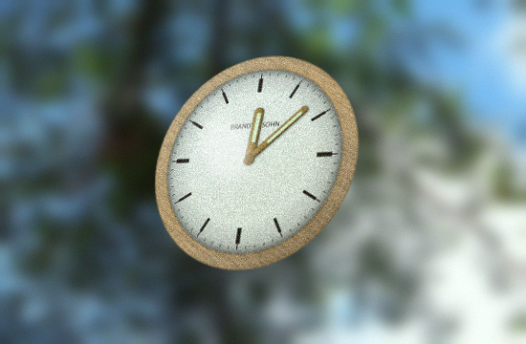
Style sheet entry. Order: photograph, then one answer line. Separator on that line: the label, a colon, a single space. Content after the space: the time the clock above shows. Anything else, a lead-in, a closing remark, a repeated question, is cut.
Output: 12:08
